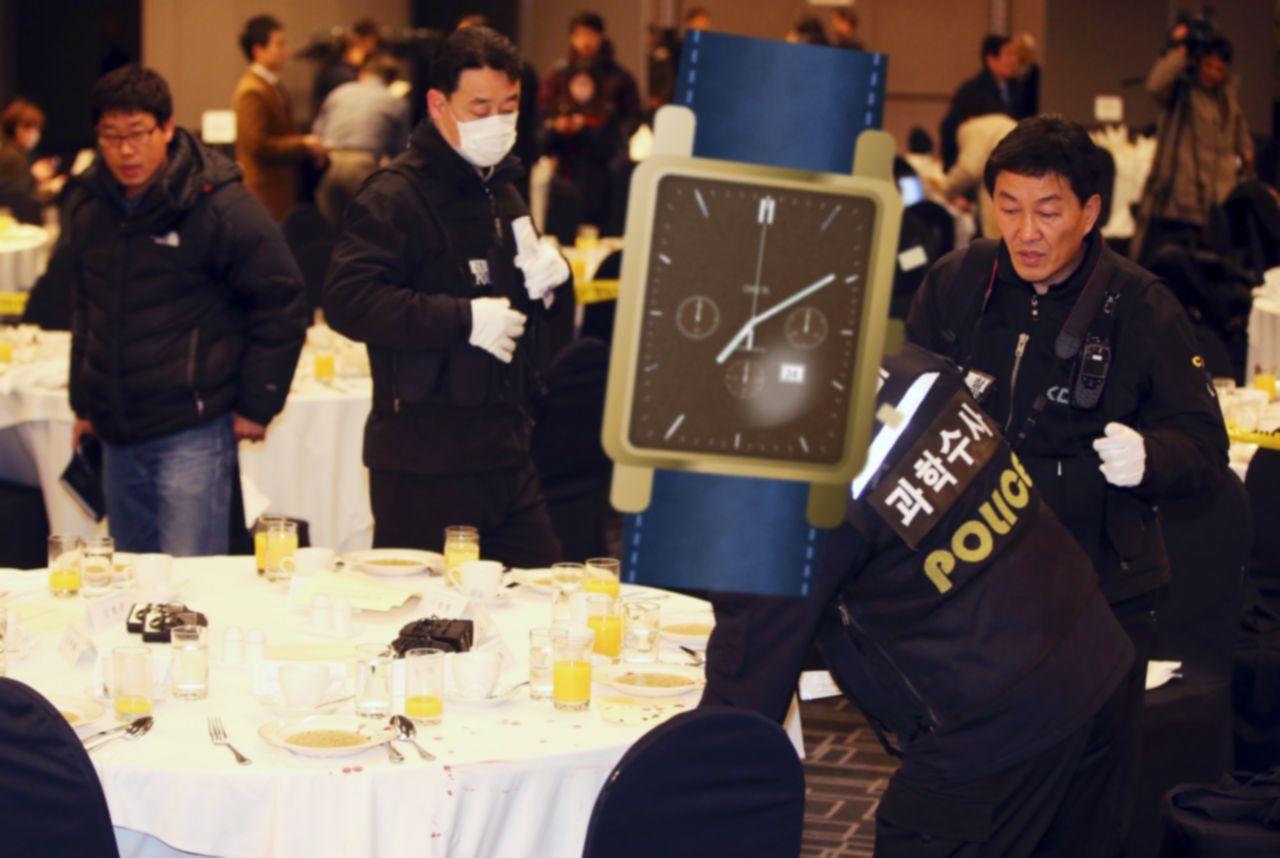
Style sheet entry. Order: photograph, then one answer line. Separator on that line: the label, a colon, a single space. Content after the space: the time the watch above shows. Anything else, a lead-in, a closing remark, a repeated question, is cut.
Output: 7:09
